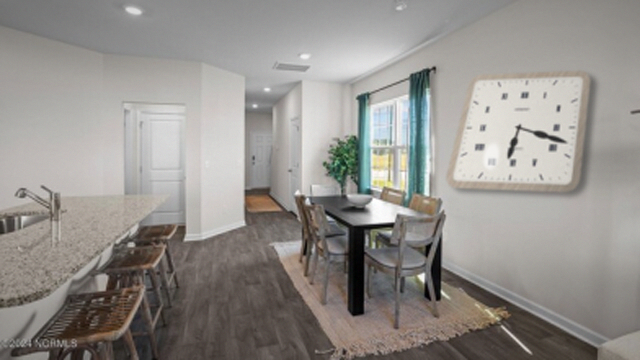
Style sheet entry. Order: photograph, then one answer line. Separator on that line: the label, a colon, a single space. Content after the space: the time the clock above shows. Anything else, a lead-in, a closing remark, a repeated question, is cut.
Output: 6:18
